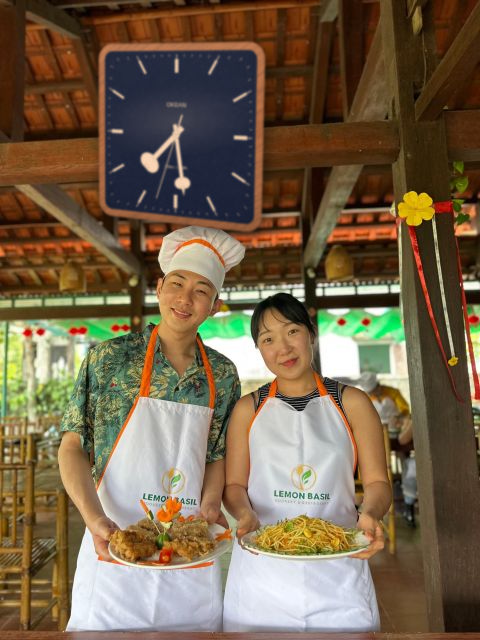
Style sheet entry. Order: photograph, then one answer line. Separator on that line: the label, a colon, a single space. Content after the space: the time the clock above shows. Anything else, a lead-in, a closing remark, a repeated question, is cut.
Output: 7:28:33
